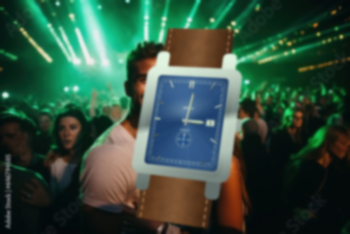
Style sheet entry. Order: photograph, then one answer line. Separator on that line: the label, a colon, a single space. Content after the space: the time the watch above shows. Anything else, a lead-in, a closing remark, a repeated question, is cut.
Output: 3:01
